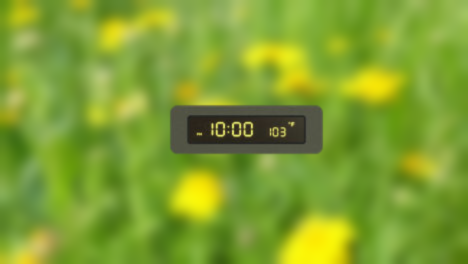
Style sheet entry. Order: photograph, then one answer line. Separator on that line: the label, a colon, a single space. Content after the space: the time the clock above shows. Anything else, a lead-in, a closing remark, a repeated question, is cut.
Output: 10:00
